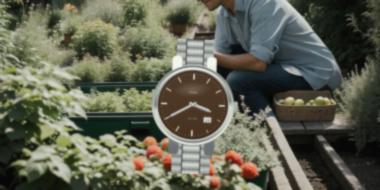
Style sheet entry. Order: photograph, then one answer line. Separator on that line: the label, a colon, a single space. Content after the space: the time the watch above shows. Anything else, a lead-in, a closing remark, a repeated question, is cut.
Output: 3:40
